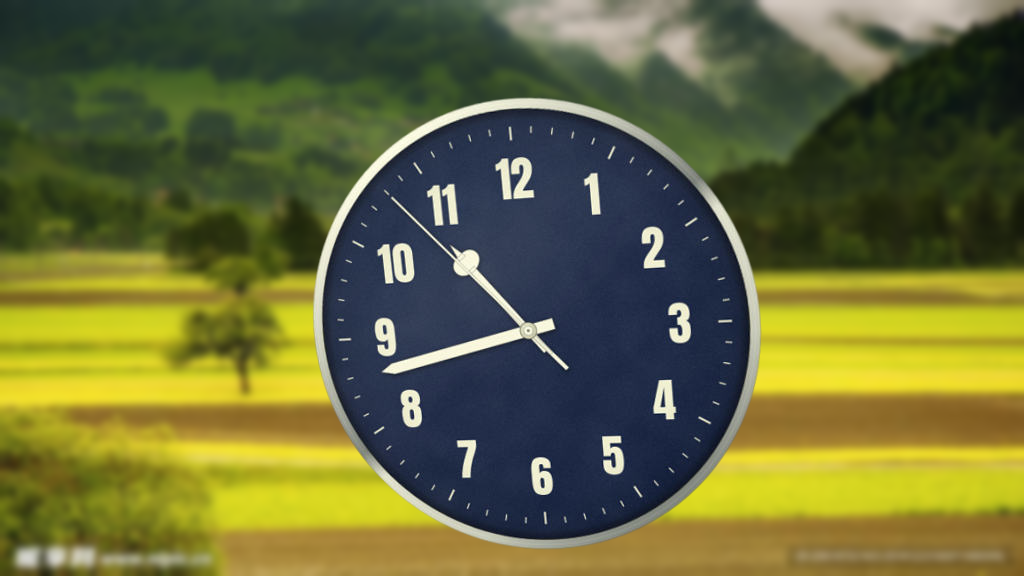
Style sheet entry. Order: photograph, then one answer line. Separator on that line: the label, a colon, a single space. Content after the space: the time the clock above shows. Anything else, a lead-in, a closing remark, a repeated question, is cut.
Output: 10:42:53
